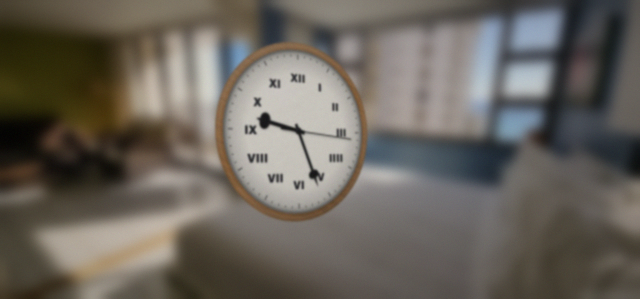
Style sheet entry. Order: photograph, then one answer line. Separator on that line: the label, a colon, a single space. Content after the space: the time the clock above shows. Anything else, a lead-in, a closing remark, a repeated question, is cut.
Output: 9:26:16
